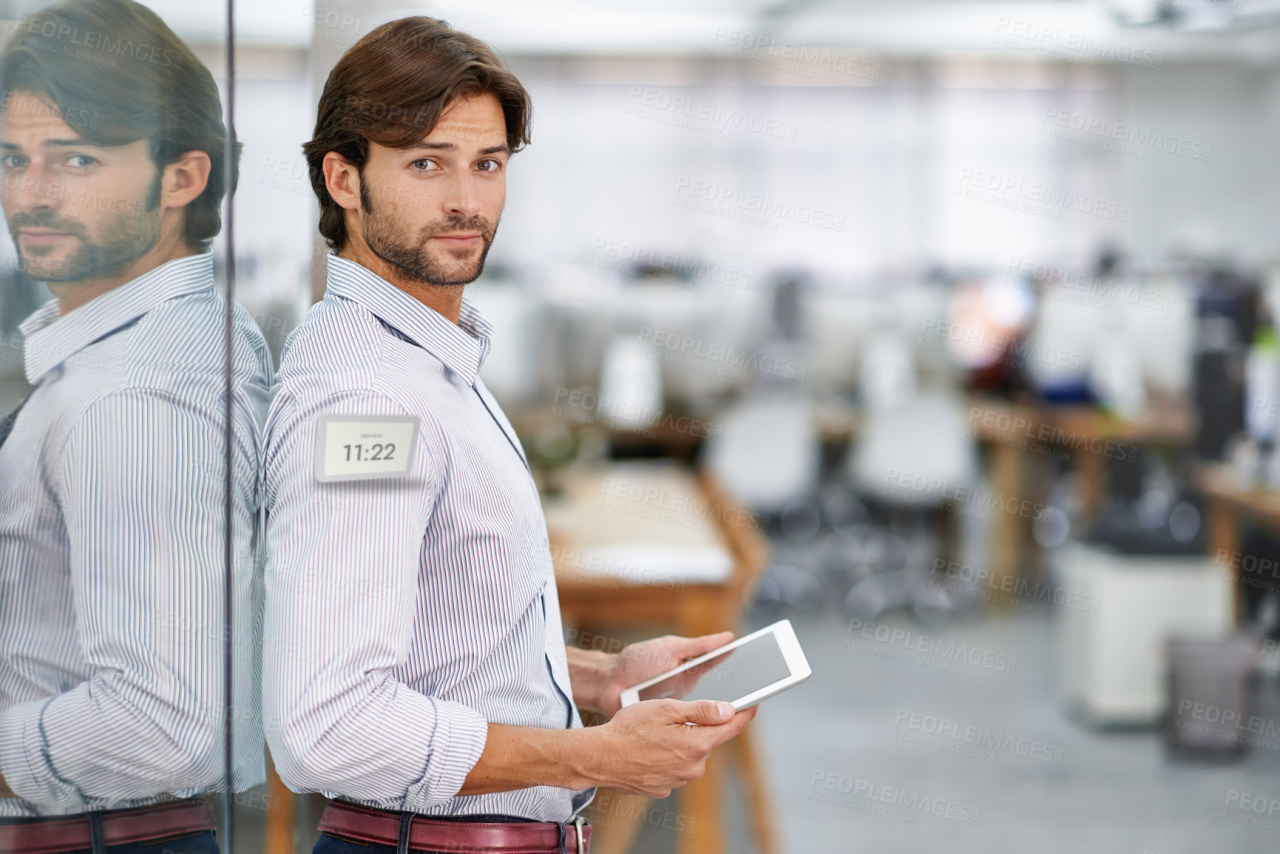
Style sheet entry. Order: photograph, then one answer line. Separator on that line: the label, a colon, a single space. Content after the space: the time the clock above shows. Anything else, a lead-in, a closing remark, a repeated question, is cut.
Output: 11:22
